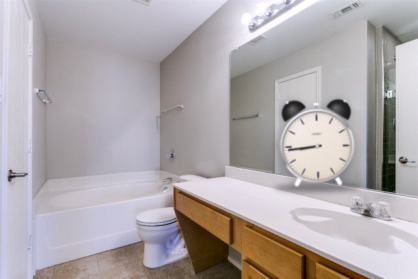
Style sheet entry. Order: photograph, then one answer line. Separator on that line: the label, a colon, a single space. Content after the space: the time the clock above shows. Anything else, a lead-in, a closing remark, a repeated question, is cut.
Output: 8:44
